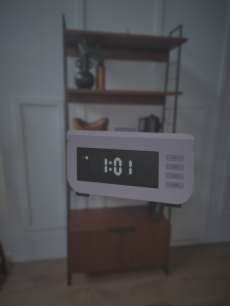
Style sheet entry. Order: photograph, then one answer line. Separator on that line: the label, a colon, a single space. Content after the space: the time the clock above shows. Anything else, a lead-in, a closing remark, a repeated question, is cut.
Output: 1:01
